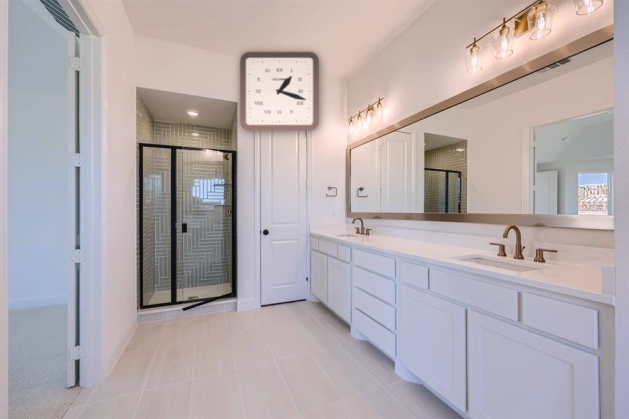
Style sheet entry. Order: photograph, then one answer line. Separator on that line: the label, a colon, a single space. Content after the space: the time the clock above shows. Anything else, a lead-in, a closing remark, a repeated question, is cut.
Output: 1:18
